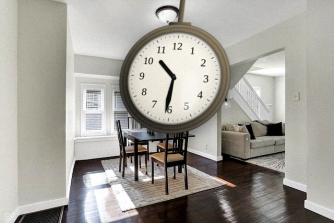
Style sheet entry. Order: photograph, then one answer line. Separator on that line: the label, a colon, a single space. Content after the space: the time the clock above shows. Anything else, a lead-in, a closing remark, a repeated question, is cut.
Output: 10:31
